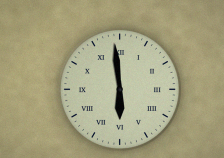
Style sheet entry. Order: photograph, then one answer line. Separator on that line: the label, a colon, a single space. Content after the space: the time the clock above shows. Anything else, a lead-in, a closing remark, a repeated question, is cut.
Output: 5:59
